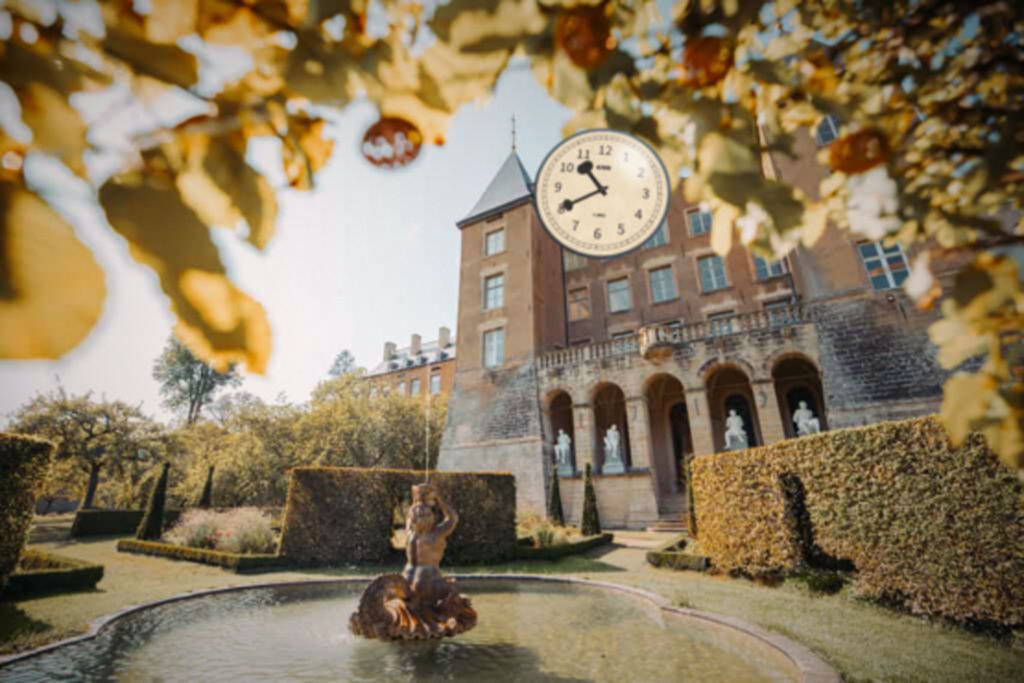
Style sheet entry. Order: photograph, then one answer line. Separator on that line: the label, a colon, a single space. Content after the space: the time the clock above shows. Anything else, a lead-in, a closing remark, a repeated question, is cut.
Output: 10:40
